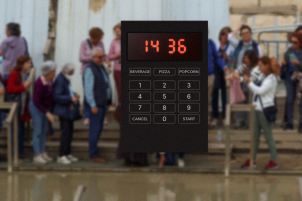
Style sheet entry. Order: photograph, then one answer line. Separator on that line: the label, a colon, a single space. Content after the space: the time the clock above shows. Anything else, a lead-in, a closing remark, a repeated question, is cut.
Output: 14:36
